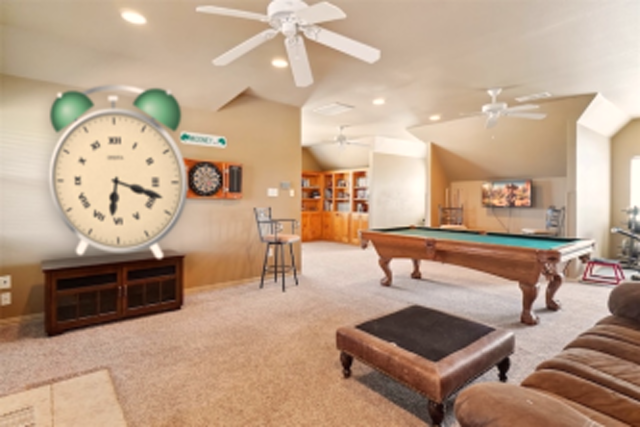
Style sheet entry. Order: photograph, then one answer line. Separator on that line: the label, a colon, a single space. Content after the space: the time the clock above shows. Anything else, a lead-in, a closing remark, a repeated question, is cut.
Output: 6:18
